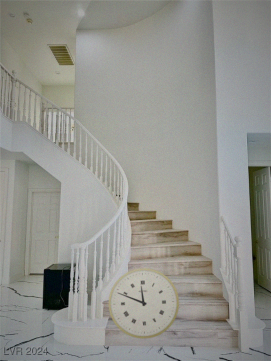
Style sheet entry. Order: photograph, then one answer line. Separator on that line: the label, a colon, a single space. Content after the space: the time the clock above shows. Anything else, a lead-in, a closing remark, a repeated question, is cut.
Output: 11:49
